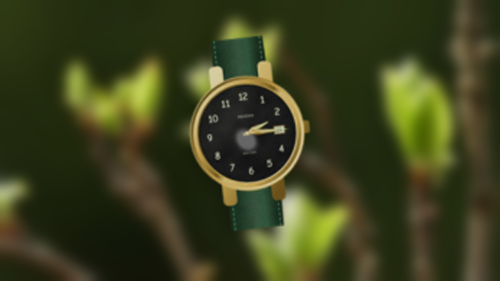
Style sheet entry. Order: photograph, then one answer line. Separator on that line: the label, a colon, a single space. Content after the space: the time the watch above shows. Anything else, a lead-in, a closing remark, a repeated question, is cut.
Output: 2:15
